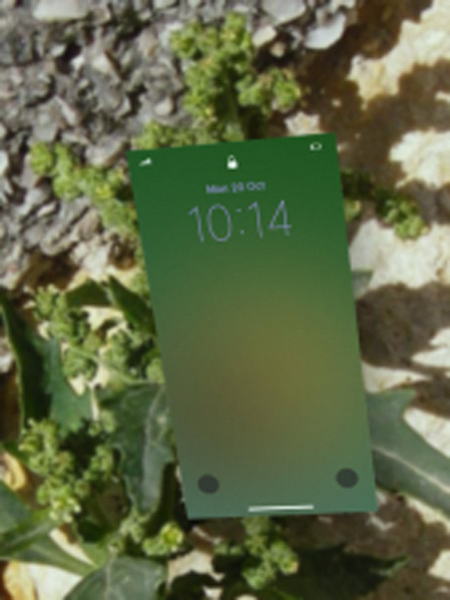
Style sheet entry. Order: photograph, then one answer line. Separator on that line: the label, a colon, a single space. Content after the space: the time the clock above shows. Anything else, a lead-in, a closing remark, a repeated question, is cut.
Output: 10:14
